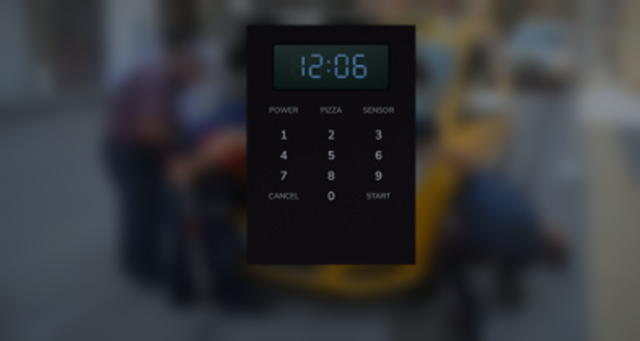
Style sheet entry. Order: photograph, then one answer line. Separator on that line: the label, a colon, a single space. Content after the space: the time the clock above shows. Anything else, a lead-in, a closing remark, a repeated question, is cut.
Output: 12:06
